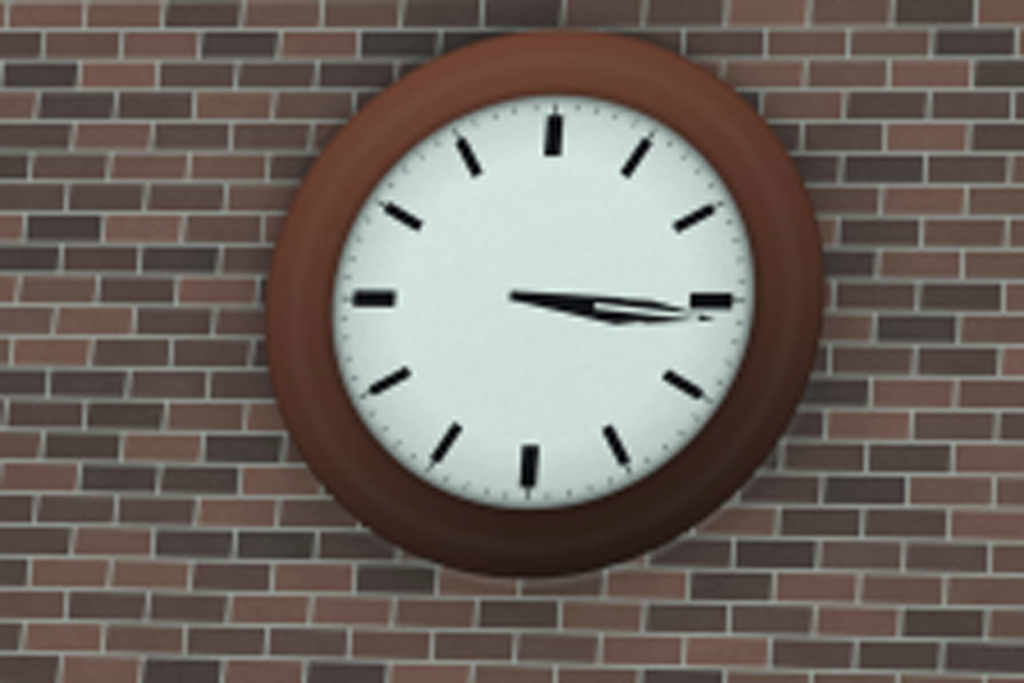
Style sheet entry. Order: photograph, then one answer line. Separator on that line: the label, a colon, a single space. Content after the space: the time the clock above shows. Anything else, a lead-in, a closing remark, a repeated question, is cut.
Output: 3:16
